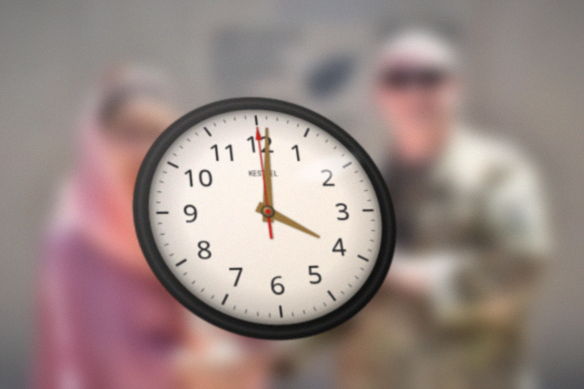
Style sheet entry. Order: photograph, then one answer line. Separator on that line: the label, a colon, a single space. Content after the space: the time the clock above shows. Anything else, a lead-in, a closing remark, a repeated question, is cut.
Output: 4:01:00
